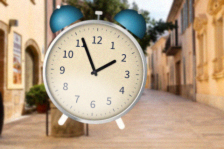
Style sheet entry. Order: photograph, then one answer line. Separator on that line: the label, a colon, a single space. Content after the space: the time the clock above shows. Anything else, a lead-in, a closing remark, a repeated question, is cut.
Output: 1:56
